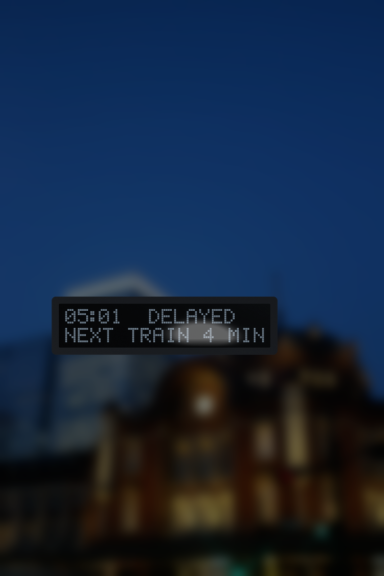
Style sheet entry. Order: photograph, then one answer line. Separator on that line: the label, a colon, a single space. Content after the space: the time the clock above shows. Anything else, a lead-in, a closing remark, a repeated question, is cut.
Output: 5:01
